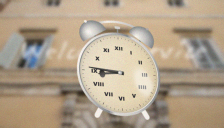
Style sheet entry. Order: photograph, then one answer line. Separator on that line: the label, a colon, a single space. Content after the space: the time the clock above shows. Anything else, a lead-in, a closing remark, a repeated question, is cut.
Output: 8:46
